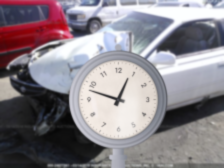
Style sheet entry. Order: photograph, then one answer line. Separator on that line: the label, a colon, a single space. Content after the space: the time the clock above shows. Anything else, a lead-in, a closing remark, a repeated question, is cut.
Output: 12:48
